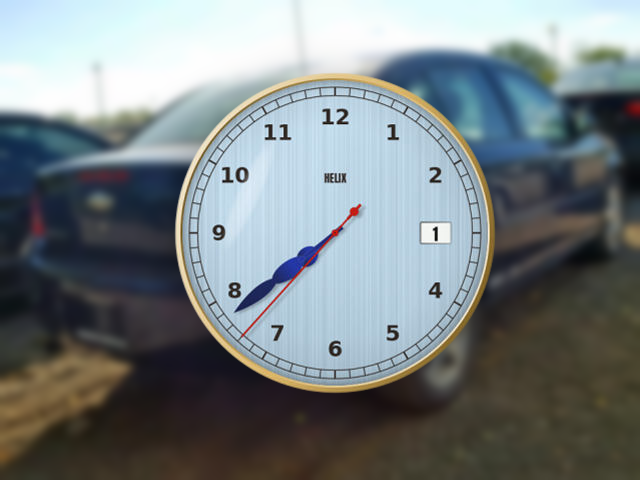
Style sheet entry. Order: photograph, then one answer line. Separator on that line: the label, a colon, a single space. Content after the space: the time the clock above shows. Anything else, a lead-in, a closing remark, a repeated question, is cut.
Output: 7:38:37
